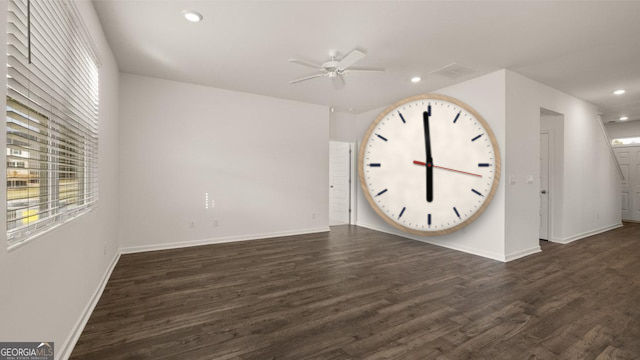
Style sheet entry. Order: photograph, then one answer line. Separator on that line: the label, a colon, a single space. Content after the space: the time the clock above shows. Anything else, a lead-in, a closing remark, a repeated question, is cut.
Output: 5:59:17
